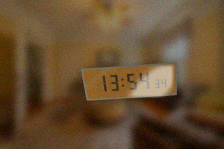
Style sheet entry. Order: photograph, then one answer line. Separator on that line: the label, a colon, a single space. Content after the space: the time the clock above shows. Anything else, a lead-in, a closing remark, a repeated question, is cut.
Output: 13:54:34
